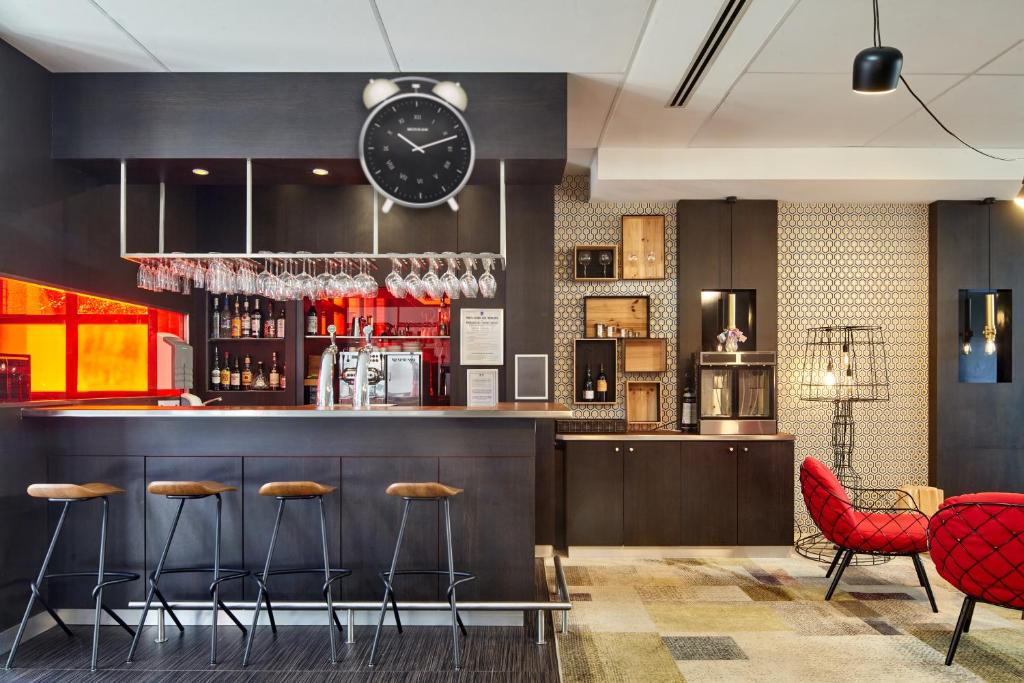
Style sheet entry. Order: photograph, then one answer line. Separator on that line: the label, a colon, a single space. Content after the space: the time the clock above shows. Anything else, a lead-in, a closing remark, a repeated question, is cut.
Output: 10:12
